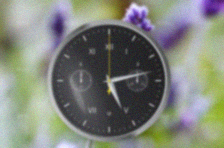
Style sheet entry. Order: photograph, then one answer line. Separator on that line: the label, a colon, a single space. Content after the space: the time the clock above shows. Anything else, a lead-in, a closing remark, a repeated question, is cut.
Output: 5:13
